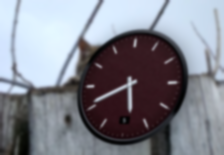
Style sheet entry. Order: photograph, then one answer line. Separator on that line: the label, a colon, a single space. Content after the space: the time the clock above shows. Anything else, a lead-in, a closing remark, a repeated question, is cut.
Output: 5:41
